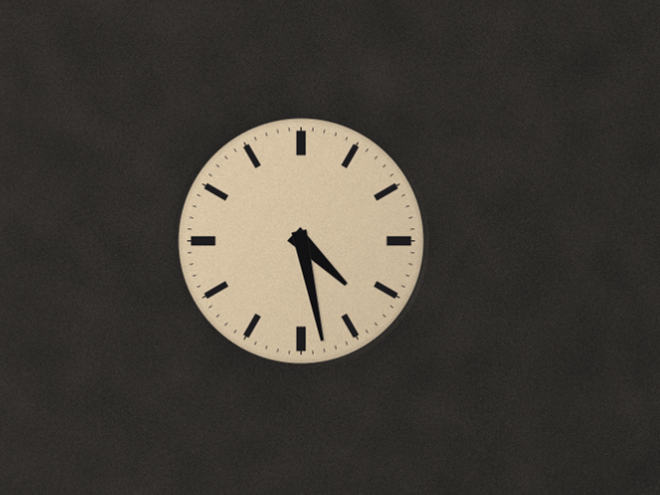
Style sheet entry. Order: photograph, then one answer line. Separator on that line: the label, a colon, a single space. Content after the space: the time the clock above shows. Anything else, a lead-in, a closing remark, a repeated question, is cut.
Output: 4:28
